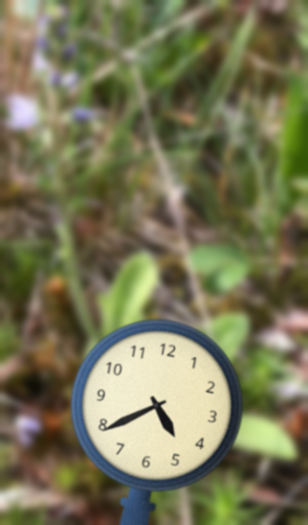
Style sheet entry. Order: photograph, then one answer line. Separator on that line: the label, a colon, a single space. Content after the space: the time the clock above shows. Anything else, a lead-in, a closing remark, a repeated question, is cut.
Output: 4:39
